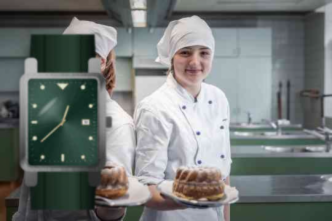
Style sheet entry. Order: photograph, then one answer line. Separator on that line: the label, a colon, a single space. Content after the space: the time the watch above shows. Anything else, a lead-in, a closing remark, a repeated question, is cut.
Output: 12:38
